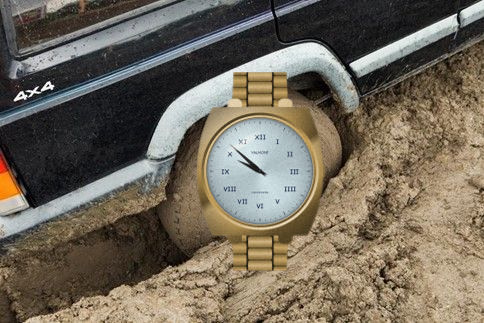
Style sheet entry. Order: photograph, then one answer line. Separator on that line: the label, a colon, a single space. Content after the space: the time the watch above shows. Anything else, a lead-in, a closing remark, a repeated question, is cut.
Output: 9:52
